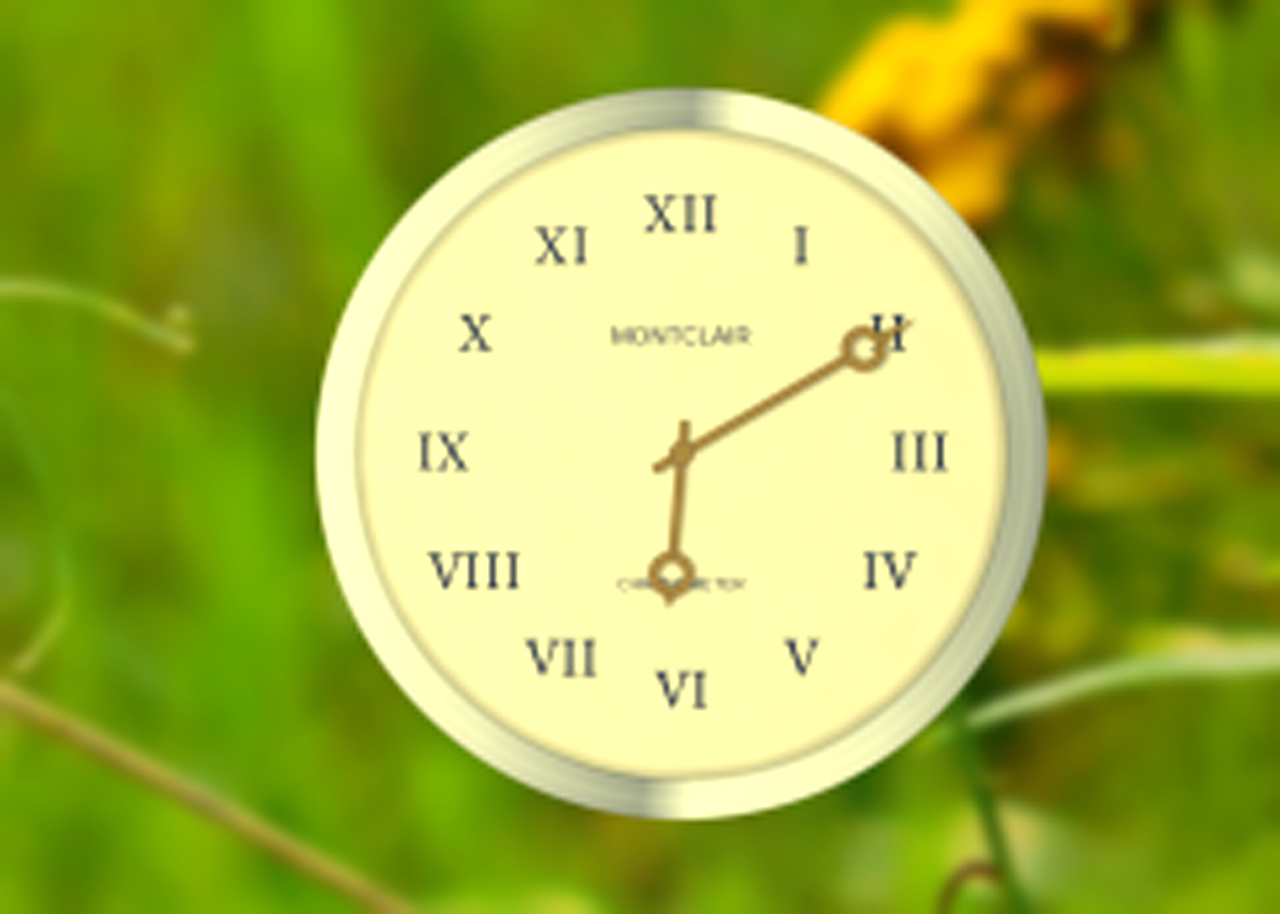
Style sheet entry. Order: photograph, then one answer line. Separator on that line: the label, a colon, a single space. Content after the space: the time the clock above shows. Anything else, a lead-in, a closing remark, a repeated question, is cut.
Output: 6:10
